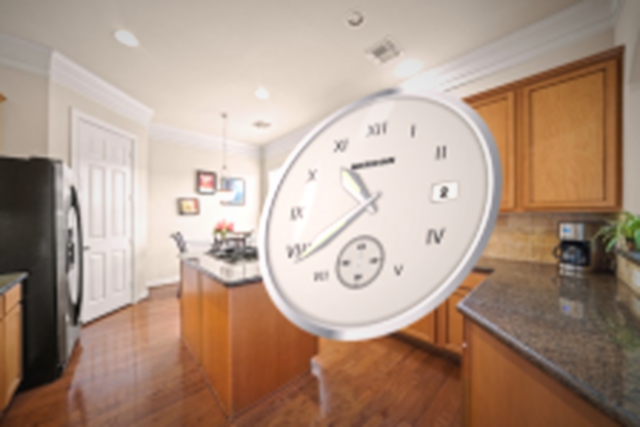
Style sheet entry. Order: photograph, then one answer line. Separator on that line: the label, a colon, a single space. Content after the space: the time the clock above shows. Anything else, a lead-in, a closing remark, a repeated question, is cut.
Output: 10:39
